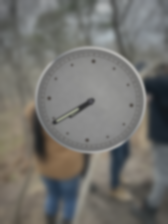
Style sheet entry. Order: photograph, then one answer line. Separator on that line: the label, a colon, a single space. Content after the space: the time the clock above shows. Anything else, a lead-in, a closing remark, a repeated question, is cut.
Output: 7:39
